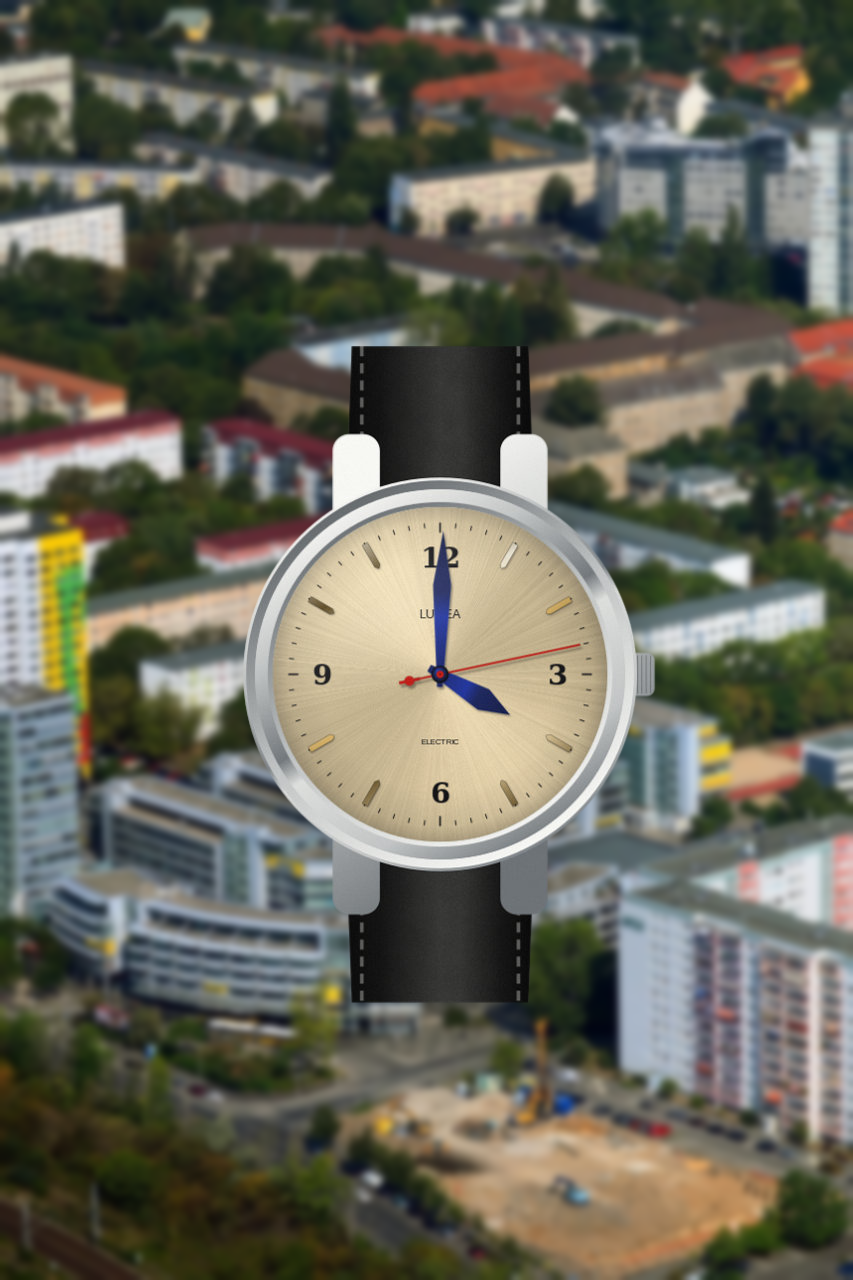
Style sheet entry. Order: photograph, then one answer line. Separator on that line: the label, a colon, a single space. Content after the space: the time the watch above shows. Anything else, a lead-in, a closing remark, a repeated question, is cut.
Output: 4:00:13
